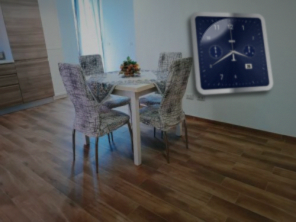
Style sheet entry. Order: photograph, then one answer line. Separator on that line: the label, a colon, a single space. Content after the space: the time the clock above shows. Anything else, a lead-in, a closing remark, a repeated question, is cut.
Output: 3:40
